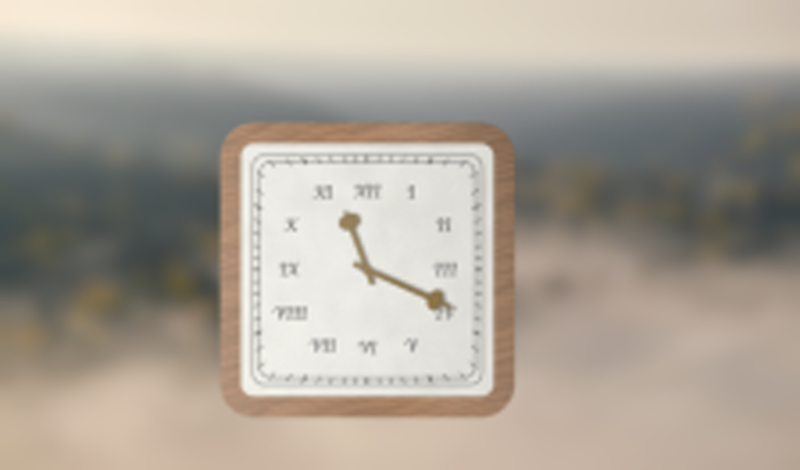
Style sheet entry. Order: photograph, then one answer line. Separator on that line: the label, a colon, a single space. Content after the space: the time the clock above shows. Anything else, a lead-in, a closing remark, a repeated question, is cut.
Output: 11:19
